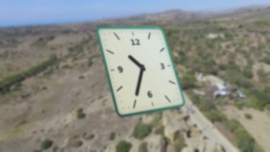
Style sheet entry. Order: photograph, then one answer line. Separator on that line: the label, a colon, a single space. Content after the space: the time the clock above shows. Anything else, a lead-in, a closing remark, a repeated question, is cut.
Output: 10:35
